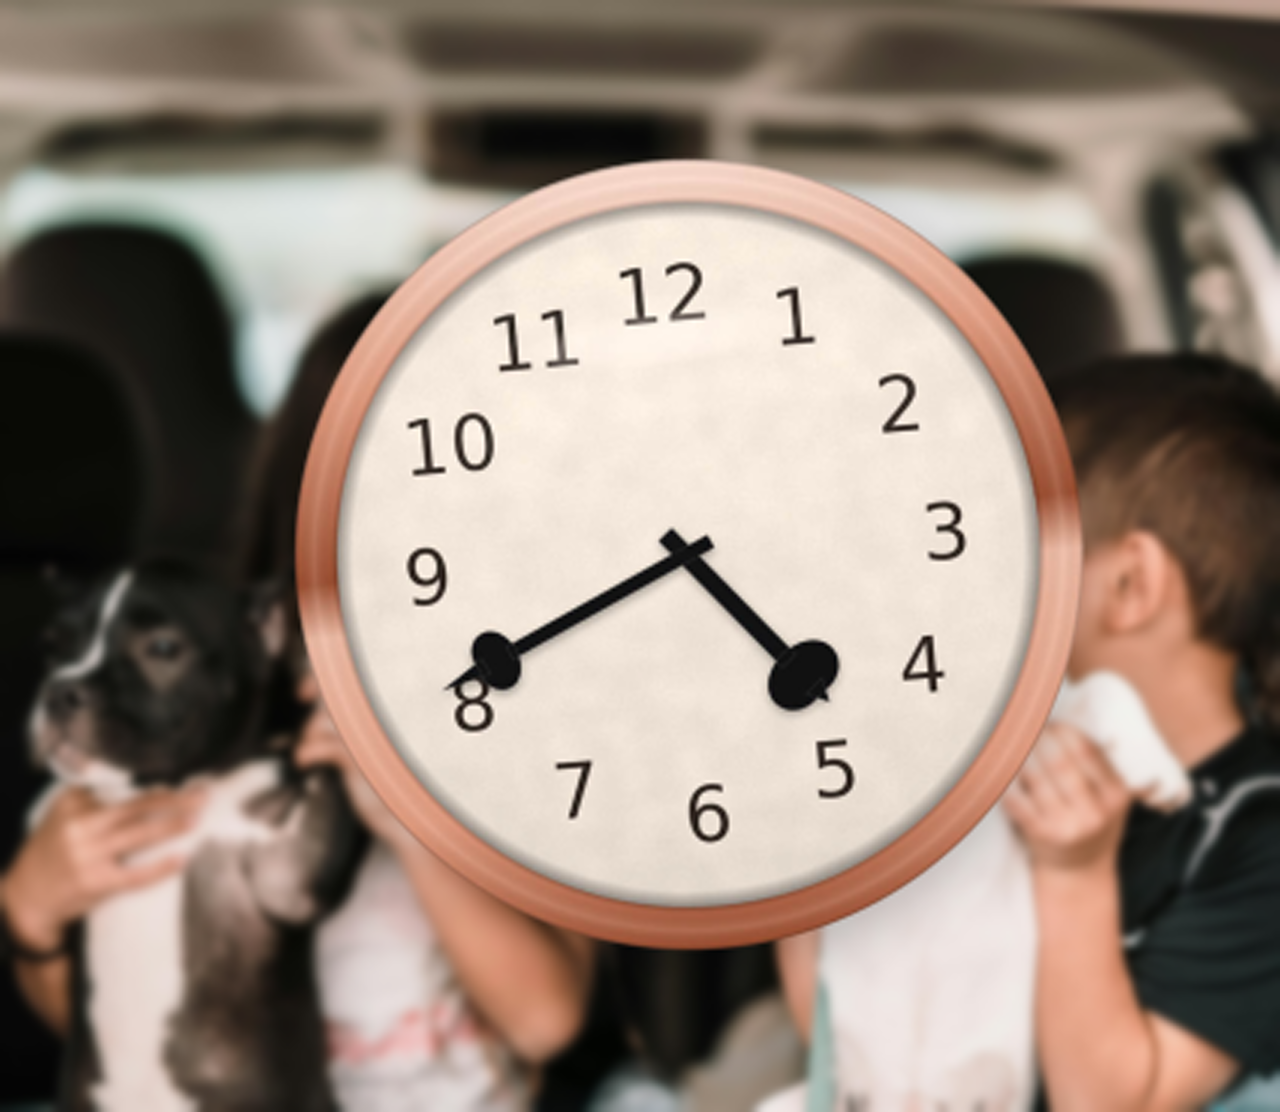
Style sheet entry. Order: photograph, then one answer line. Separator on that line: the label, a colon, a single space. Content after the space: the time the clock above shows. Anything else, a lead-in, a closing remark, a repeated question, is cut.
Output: 4:41
